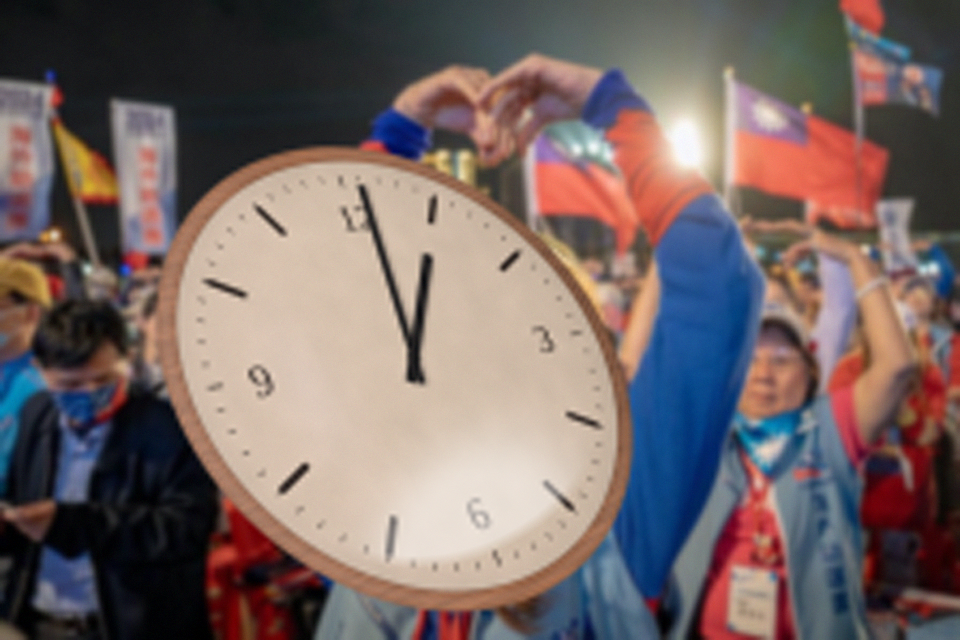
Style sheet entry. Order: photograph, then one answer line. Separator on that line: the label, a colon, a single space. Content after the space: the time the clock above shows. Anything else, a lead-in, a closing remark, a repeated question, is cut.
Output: 1:01
